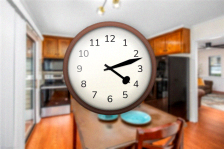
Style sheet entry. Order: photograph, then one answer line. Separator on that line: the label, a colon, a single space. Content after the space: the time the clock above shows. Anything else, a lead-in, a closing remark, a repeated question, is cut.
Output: 4:12
